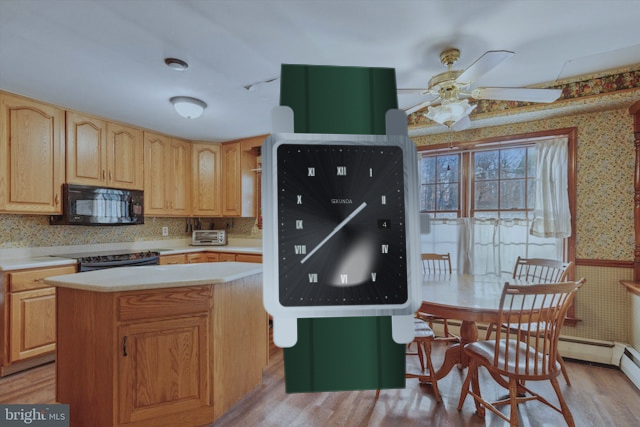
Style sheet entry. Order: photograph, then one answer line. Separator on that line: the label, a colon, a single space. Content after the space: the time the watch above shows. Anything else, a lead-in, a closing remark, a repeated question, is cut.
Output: 1:38
